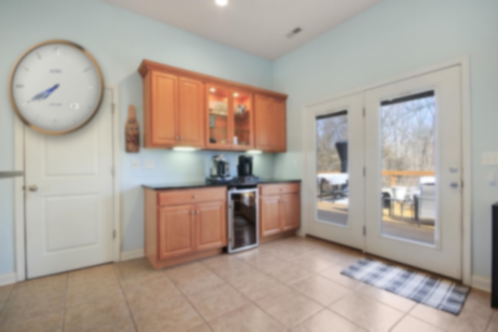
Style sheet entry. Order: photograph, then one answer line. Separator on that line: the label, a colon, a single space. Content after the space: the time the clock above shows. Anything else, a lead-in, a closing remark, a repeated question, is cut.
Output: 7:40
